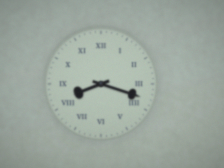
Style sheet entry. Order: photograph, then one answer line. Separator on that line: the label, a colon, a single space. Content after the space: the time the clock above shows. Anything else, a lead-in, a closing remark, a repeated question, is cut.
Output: 8:18
